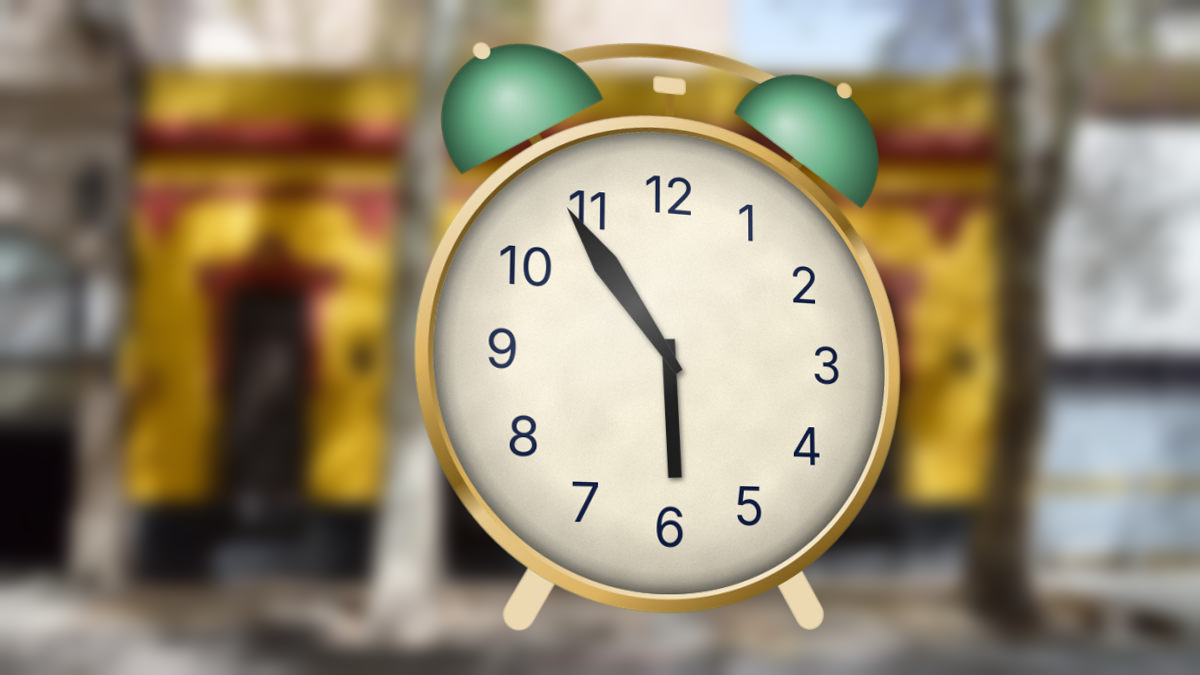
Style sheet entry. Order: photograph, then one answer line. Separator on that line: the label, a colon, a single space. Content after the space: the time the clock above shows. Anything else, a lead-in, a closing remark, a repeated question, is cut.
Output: 5:54
